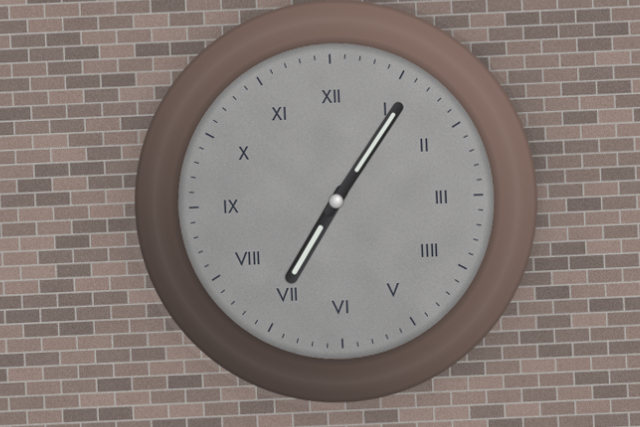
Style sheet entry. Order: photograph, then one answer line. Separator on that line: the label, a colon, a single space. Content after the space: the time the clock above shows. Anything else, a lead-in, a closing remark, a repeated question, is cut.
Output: 7:06
